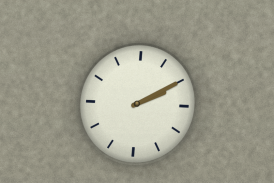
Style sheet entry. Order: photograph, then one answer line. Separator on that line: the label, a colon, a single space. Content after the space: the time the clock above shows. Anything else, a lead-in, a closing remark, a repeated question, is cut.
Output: 2:10
